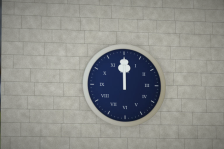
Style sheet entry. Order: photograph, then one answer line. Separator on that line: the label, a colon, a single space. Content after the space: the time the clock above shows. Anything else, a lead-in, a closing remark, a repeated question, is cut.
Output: 12:00
